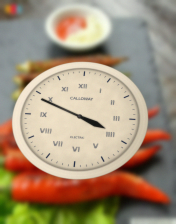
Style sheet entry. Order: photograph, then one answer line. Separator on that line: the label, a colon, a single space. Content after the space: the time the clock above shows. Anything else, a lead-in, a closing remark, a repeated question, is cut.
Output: 3:49
